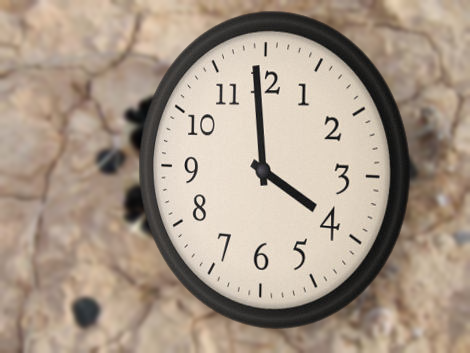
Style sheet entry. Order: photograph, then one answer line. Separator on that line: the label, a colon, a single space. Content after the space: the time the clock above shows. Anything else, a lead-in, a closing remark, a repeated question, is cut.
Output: 3:59
